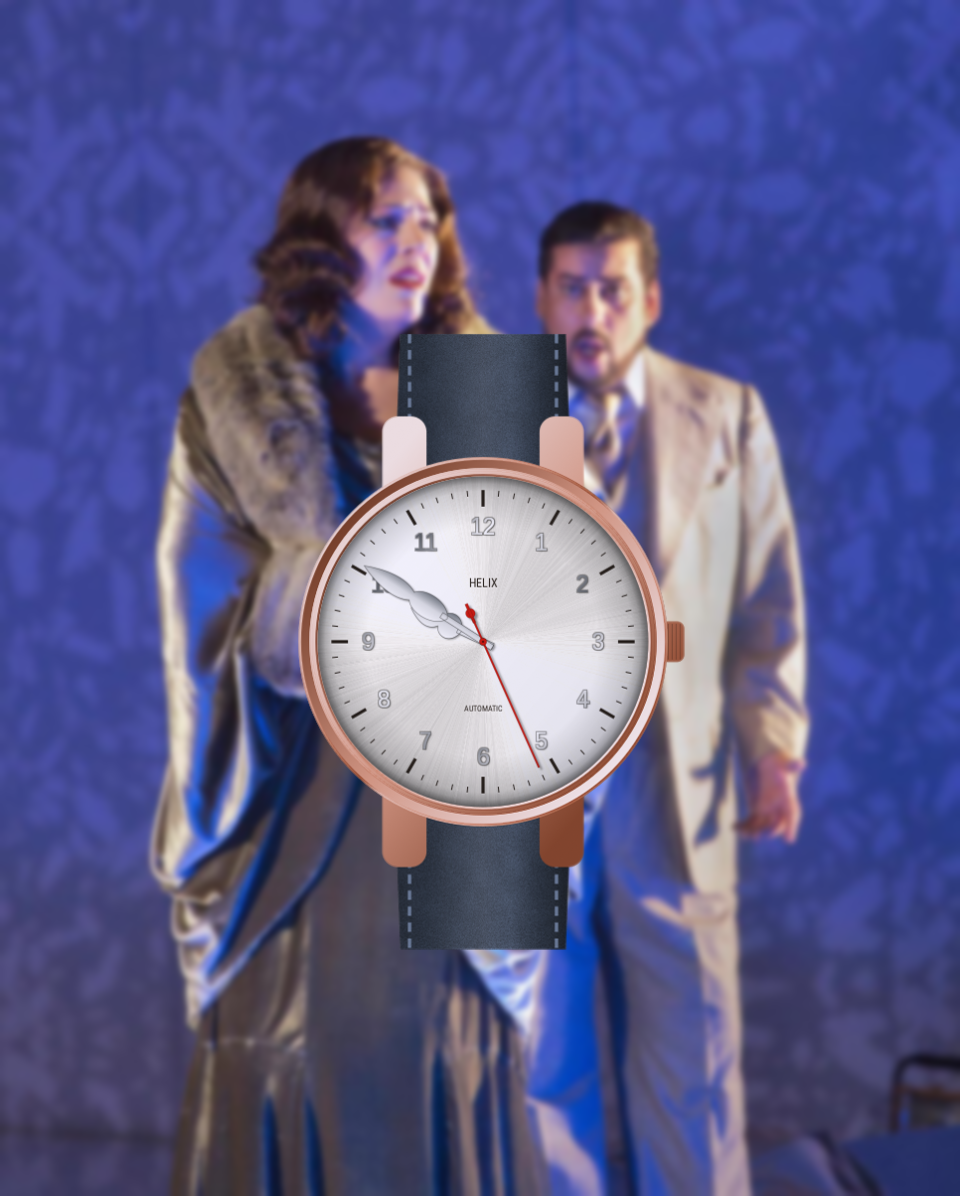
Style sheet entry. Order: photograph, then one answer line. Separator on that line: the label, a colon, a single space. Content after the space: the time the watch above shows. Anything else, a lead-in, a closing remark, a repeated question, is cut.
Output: 9:50:26
